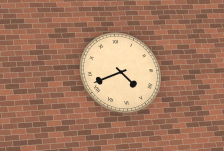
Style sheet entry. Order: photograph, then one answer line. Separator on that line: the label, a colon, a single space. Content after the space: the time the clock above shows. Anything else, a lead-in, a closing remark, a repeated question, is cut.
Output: 4:42
